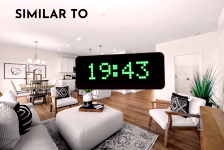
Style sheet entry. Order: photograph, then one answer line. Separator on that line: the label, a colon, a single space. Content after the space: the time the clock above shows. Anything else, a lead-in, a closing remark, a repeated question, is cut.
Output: 19:43
